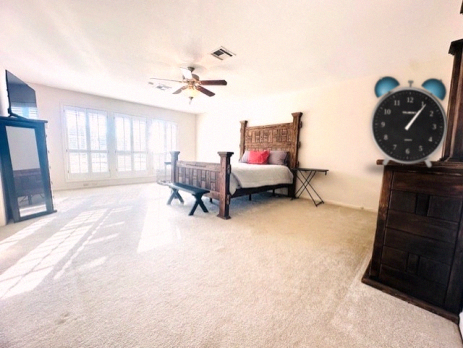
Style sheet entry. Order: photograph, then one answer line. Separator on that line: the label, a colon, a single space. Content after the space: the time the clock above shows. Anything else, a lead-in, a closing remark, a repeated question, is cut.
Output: 1:06
